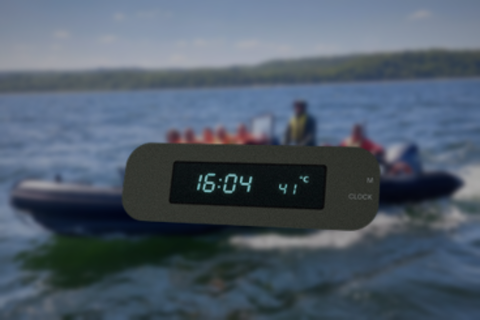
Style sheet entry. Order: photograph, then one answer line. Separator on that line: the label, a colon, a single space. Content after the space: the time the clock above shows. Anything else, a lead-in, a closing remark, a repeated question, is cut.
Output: 16:04
